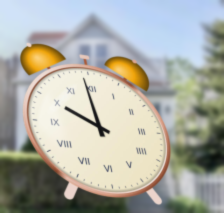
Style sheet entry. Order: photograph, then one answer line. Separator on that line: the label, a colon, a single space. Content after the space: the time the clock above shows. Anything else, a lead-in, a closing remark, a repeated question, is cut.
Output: 9:59
